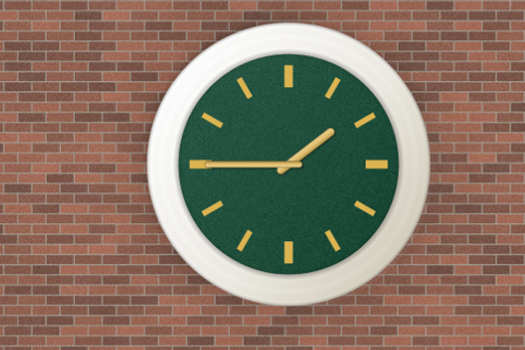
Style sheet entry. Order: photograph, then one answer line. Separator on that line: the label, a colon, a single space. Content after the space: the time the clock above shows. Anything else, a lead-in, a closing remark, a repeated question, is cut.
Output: 1:45
